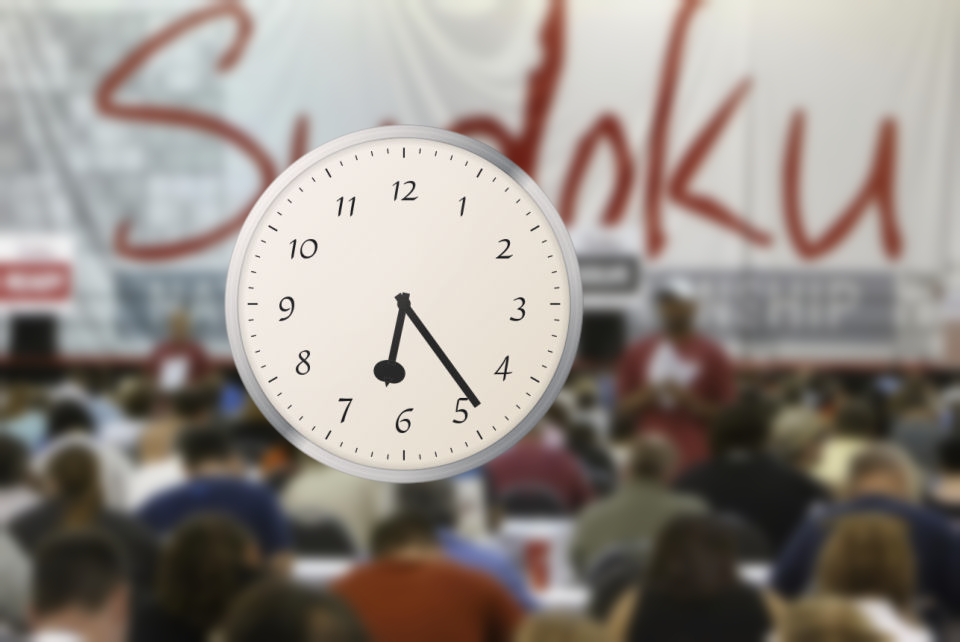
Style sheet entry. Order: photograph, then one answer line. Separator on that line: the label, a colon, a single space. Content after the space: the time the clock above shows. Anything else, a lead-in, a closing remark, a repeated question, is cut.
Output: 6:24
